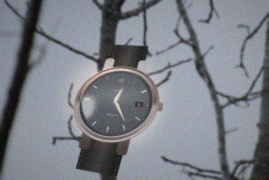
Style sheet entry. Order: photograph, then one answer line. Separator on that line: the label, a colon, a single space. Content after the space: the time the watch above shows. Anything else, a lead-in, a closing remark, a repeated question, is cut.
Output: 12:24
